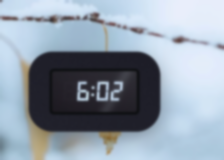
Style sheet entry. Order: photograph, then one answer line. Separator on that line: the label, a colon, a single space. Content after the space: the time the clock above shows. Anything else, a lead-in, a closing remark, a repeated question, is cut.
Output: 6:02
